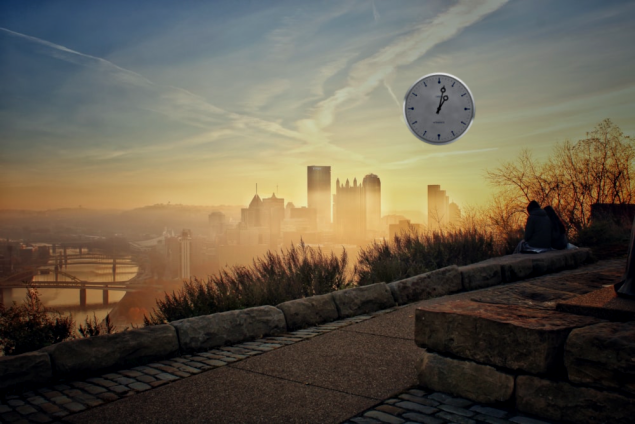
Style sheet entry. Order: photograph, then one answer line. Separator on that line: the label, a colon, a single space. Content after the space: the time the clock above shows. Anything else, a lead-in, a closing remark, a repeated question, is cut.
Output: 1:02
